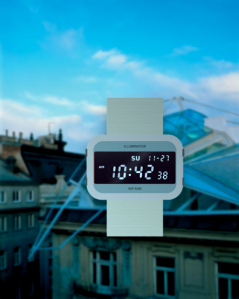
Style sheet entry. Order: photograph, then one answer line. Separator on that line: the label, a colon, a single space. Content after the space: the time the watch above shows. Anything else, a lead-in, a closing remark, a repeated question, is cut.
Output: 10:42:38
